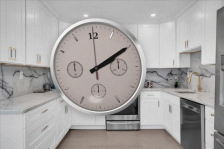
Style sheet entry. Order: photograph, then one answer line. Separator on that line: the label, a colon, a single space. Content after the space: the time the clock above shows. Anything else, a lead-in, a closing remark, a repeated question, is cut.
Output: 2:10
